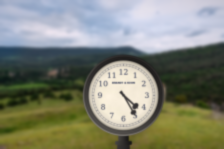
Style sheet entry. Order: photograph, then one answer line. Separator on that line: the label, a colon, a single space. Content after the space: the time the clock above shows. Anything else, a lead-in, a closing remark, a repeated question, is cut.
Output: 4:25
